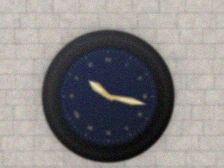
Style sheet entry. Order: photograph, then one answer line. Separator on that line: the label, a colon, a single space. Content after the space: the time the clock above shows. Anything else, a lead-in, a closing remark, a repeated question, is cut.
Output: 10:17
